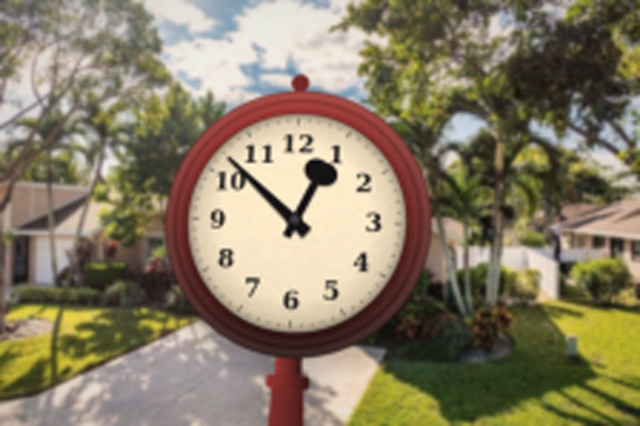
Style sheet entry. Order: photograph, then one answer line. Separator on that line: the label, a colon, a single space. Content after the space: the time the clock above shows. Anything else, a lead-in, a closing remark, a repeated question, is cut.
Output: 12:52
